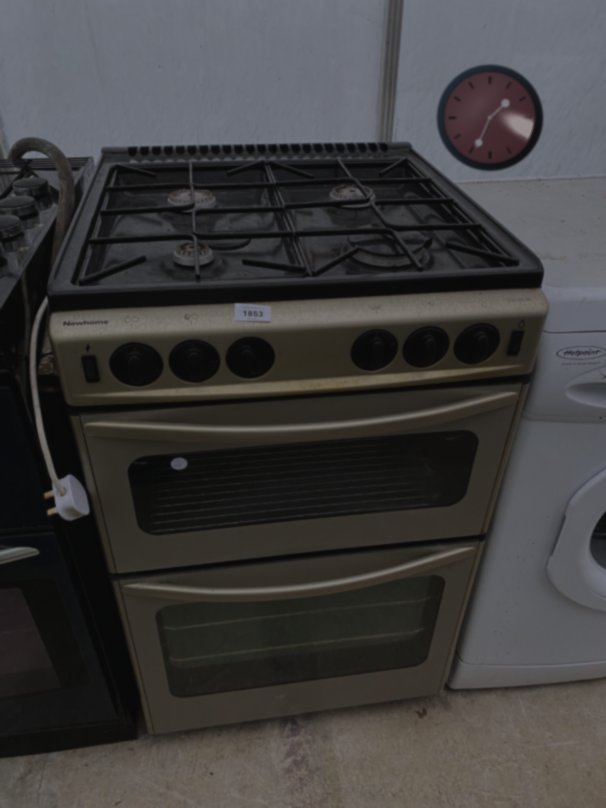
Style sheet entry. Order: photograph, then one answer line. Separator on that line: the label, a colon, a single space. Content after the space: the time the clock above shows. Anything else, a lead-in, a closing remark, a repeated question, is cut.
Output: 1:34
